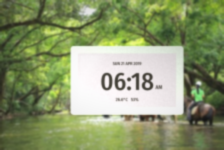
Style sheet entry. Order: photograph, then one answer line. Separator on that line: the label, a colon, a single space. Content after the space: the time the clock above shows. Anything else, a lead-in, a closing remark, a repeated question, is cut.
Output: 6:18
